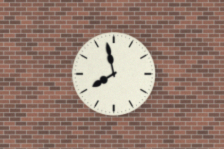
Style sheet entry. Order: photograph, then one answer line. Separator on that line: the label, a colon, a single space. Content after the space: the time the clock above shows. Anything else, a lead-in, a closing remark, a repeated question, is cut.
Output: 7:58
